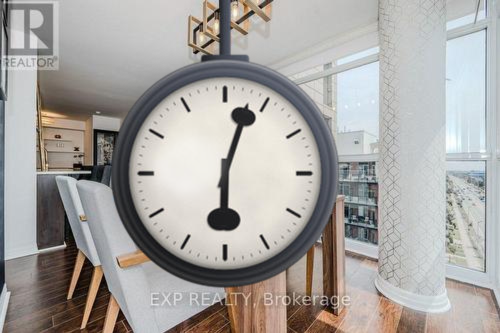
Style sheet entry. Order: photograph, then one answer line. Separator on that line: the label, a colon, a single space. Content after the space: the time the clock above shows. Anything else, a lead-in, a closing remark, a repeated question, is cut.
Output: 6:03
